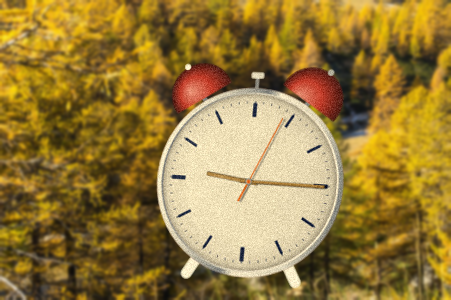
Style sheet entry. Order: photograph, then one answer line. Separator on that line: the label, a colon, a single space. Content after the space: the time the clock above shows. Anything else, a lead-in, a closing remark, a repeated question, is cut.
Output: 9:15:04
